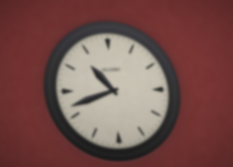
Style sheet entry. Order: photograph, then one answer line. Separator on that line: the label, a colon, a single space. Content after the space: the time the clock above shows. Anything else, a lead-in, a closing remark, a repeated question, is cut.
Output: 10:42
